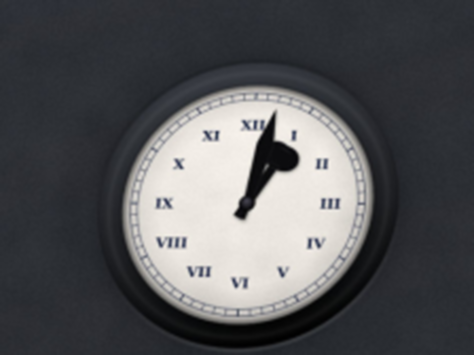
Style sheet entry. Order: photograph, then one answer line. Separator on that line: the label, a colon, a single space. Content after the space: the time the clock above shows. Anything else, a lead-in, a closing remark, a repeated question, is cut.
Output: 1:02
